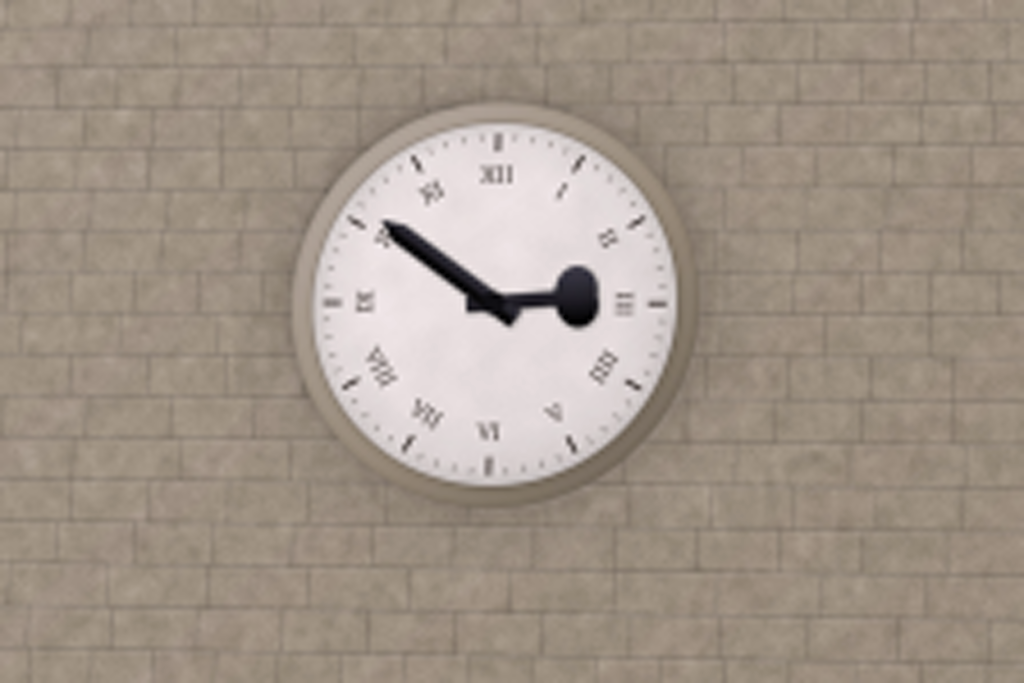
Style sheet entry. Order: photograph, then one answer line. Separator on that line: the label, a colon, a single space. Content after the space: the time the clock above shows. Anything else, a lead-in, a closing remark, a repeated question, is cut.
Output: 2:51
